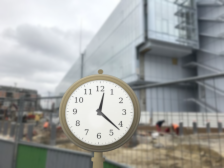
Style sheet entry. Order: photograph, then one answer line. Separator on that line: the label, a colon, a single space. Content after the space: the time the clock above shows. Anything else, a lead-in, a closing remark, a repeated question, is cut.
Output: 12:22
